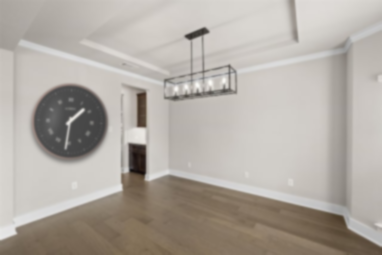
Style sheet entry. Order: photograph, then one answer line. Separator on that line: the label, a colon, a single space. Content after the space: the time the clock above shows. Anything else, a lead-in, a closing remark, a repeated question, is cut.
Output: 1:31
